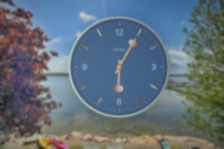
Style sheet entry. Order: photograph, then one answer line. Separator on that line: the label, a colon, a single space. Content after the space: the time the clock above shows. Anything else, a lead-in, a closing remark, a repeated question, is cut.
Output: 6:05
